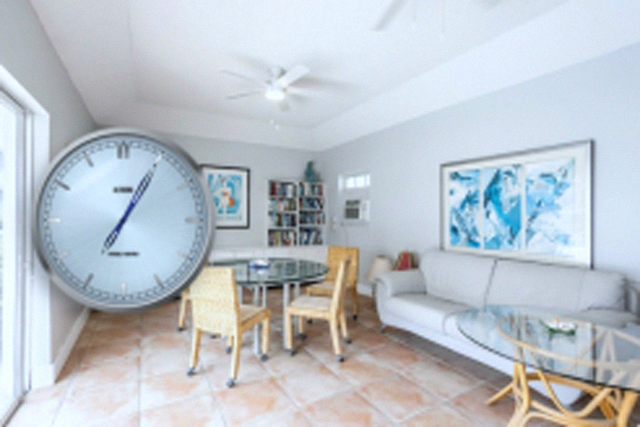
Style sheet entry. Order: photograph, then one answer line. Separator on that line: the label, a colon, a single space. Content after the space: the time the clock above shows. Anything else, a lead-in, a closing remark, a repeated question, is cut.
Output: 7:05
